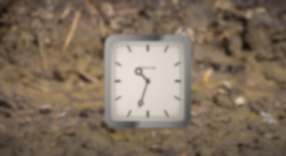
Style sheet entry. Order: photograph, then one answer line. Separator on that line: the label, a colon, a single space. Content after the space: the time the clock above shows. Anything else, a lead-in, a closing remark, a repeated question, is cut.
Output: 10:33
